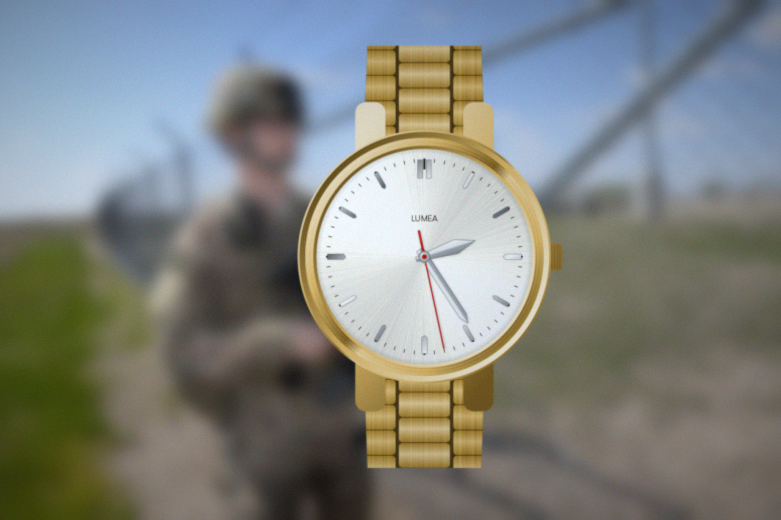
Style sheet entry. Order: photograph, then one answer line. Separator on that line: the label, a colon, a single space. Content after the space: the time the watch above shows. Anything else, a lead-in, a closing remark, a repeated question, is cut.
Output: 2:24:28
